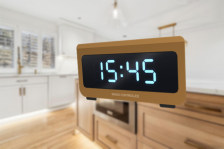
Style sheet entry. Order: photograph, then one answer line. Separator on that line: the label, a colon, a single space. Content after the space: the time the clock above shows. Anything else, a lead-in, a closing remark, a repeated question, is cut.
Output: 15:45
